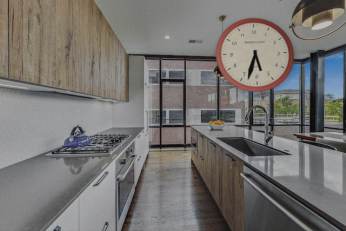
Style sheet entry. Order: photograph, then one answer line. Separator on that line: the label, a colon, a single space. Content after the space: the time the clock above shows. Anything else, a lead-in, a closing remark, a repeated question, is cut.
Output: 5:33
